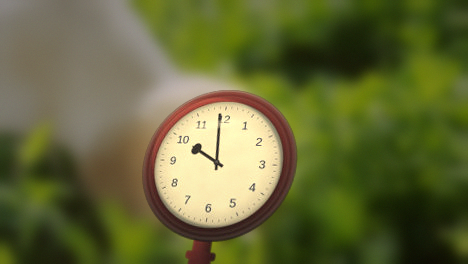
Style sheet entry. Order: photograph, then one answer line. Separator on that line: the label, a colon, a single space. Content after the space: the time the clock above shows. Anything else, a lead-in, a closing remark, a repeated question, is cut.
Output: 9:59
